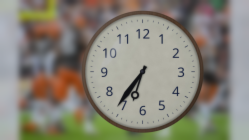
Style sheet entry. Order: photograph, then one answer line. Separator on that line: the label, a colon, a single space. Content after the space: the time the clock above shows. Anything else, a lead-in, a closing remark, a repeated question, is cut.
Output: 6:36
